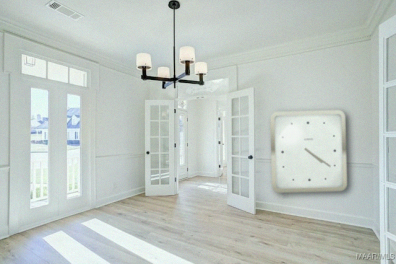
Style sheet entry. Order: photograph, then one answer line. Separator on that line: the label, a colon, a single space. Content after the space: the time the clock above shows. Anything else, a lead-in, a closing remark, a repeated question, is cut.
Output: 4:21
